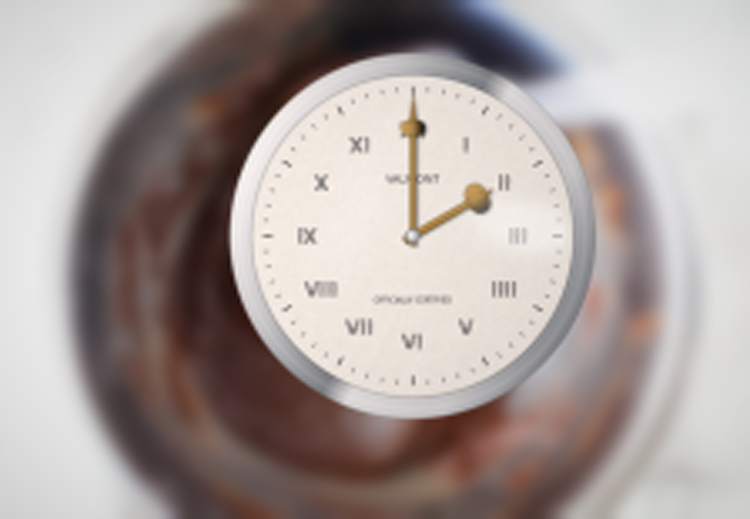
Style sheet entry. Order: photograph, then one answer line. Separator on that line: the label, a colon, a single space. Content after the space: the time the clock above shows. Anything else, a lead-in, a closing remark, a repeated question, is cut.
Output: 2:00
